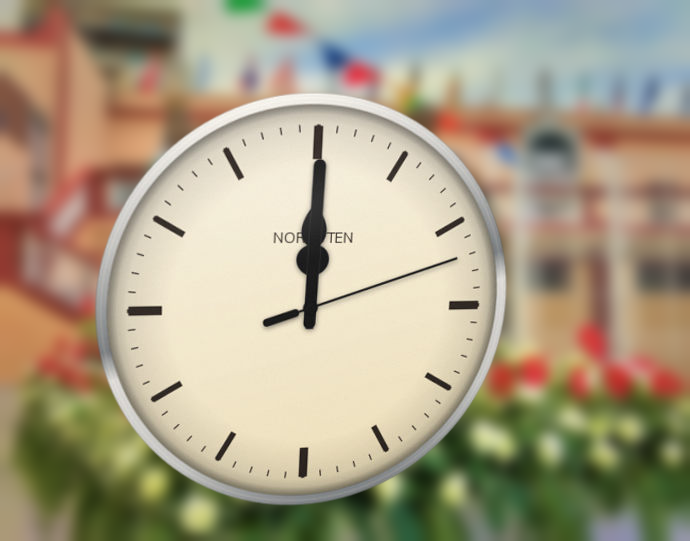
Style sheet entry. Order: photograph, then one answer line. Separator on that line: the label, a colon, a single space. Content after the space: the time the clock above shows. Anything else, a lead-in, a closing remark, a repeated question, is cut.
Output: 12:00:12
